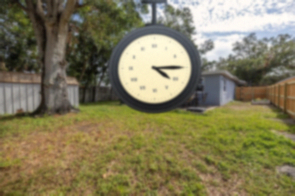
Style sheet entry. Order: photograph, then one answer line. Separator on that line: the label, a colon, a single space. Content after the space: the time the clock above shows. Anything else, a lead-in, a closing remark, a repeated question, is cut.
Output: 4:15
